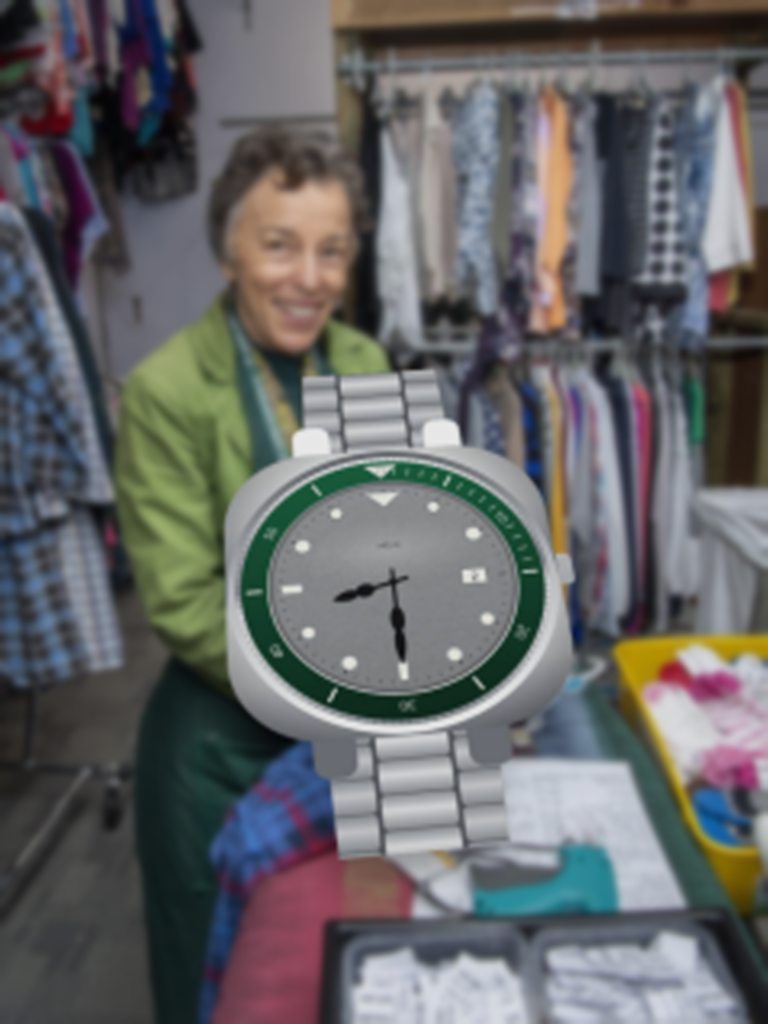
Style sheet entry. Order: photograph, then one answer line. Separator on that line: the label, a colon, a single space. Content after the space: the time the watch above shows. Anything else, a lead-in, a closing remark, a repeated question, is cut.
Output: 8:30
